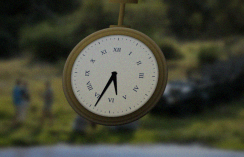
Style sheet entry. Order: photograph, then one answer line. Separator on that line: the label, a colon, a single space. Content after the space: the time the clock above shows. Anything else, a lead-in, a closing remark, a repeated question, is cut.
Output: 5:34
